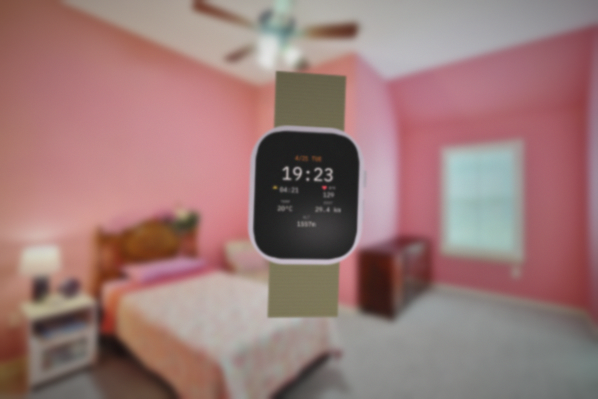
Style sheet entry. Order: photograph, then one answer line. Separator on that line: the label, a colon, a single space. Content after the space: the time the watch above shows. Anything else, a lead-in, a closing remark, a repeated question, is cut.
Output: 19:23
